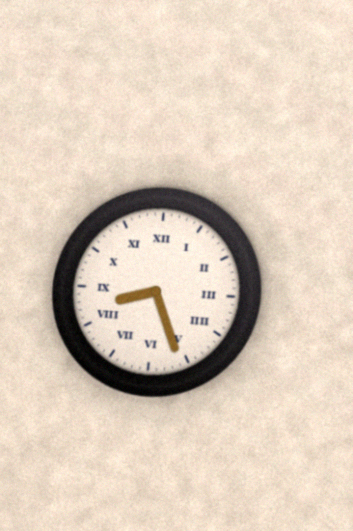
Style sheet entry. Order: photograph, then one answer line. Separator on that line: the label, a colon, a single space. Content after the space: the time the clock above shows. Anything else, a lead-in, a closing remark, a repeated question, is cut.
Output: 8:26
